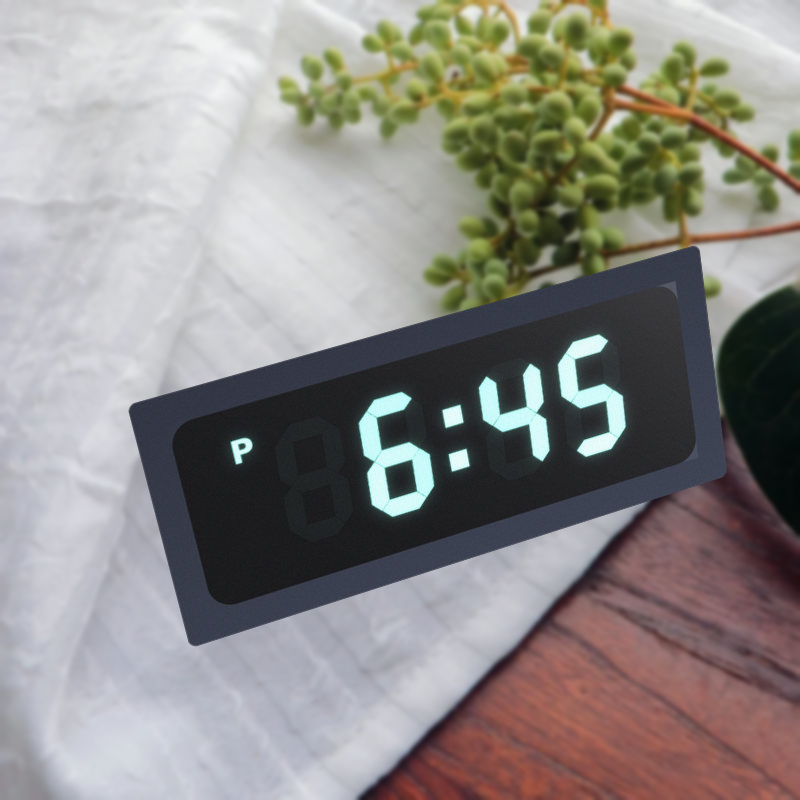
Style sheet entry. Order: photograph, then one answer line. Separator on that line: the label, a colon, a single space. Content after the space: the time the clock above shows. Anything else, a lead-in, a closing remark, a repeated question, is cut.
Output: 6:45
